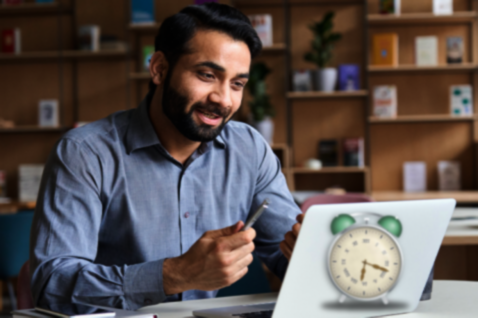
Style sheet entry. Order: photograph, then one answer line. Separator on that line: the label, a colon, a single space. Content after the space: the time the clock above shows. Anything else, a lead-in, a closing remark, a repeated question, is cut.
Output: 6:18
